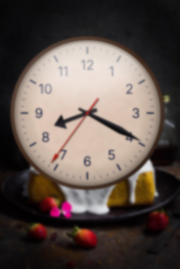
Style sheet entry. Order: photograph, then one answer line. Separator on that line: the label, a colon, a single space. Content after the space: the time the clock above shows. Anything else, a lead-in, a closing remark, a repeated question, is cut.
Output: 8:19:36
